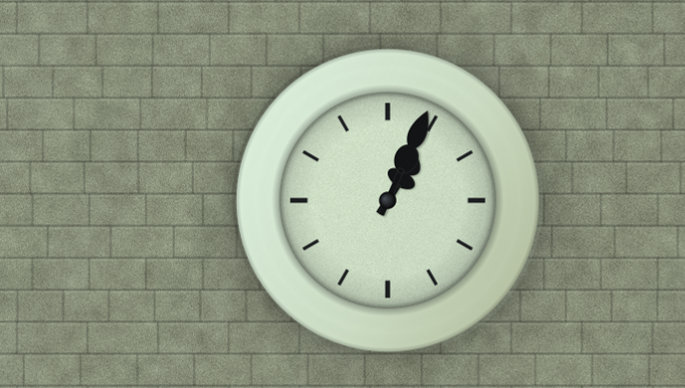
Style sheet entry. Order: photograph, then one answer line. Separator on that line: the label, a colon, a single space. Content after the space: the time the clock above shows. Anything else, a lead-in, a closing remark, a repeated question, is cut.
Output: 1:04
